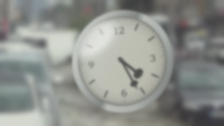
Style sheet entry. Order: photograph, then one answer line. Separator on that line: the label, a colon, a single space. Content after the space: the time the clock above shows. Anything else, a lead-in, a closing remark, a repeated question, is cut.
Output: 4:26
